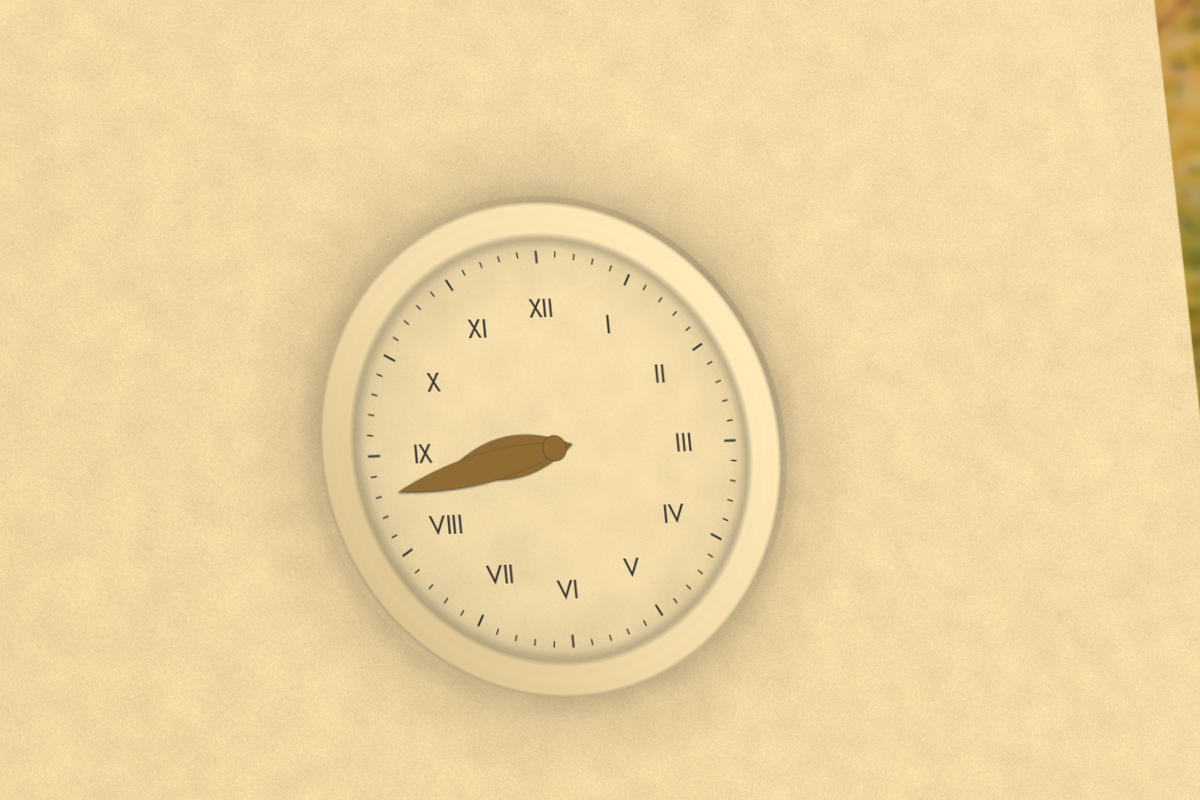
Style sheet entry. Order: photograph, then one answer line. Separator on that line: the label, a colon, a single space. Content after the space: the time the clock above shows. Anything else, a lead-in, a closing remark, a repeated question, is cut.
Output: 8:43
